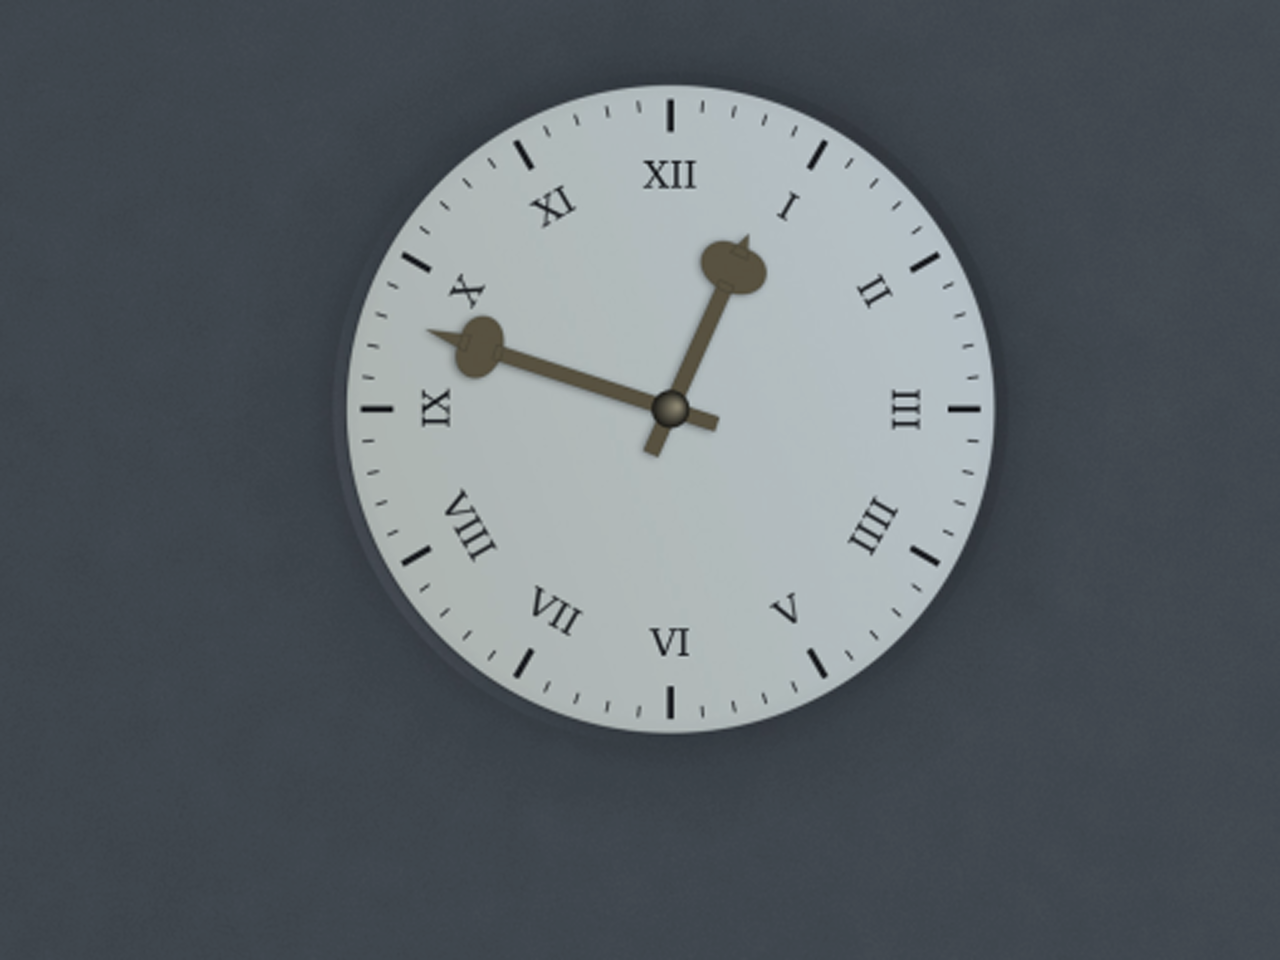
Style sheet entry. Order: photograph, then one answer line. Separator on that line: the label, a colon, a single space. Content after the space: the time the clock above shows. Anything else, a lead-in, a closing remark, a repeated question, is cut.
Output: 12:48
